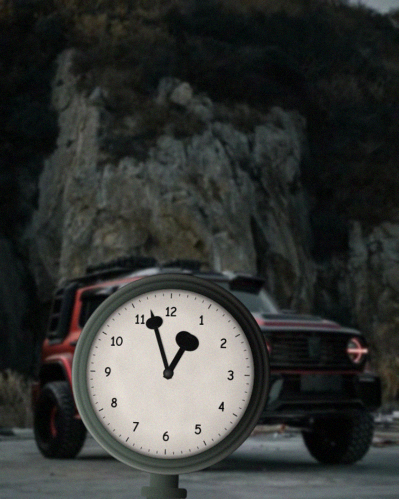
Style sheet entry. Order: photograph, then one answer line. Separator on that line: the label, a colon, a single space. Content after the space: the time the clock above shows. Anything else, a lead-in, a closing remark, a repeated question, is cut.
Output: 12:57
